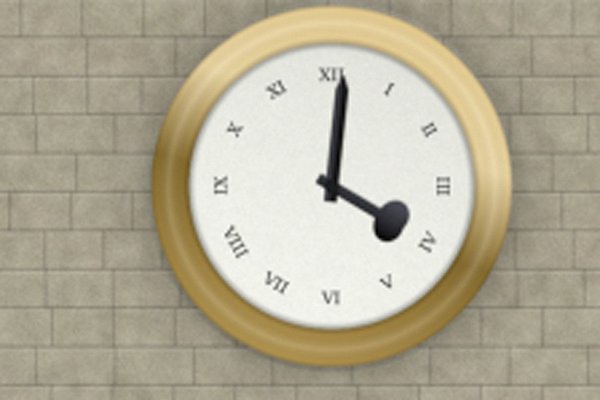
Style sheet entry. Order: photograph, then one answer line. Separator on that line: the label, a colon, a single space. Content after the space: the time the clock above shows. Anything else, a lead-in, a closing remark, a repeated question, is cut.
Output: 4:01
